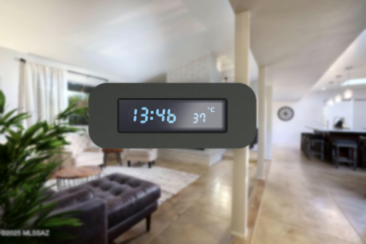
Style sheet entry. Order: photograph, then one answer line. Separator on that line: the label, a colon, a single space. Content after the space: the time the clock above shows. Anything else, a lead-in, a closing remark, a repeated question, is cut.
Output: 13:46
